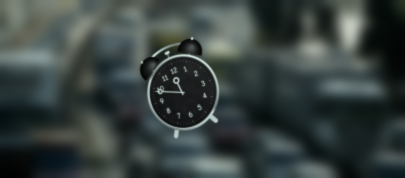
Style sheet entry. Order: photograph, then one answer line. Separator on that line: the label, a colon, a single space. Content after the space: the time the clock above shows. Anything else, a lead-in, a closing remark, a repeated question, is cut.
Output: 11:49
